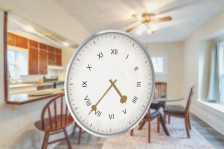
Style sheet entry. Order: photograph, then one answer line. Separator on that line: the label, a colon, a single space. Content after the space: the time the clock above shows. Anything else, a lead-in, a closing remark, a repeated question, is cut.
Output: 4:37
